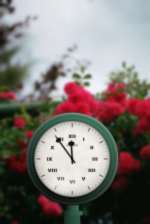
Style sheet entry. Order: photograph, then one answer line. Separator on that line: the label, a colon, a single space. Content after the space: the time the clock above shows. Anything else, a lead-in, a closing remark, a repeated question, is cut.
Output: 11:54
